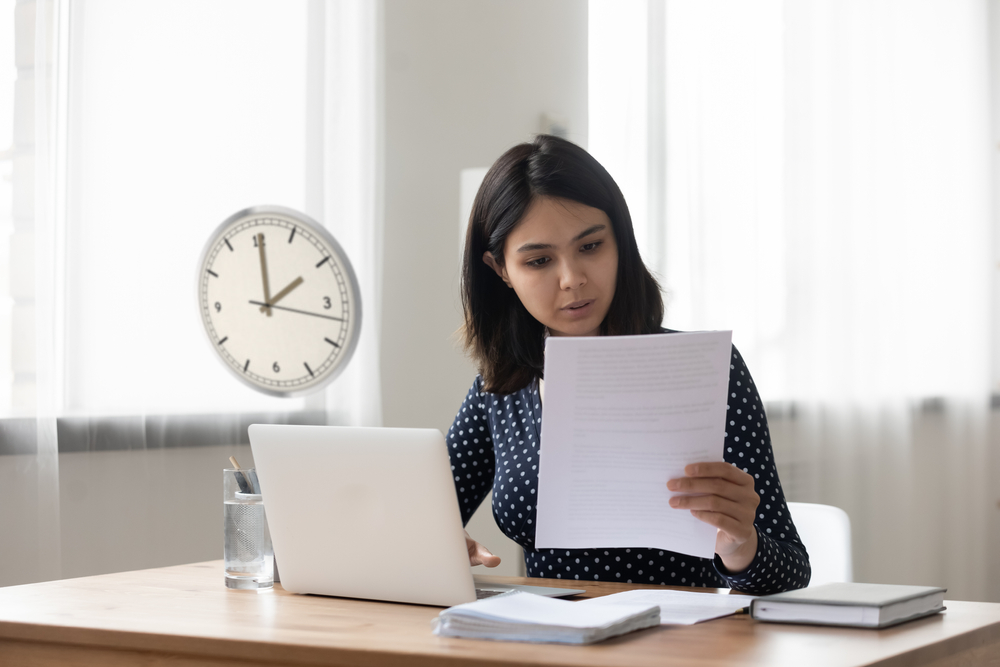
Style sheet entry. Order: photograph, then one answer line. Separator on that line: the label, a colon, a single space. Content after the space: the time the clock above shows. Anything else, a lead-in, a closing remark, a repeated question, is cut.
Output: 2:00:17
